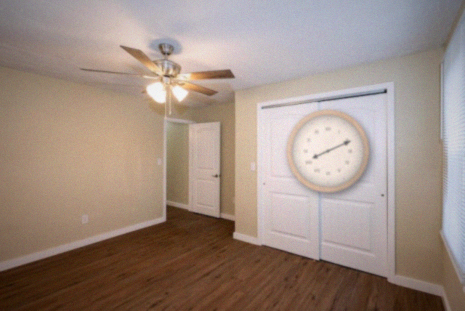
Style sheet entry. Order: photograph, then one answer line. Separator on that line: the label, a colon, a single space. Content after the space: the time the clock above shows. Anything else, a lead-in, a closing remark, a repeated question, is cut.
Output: 8:11
